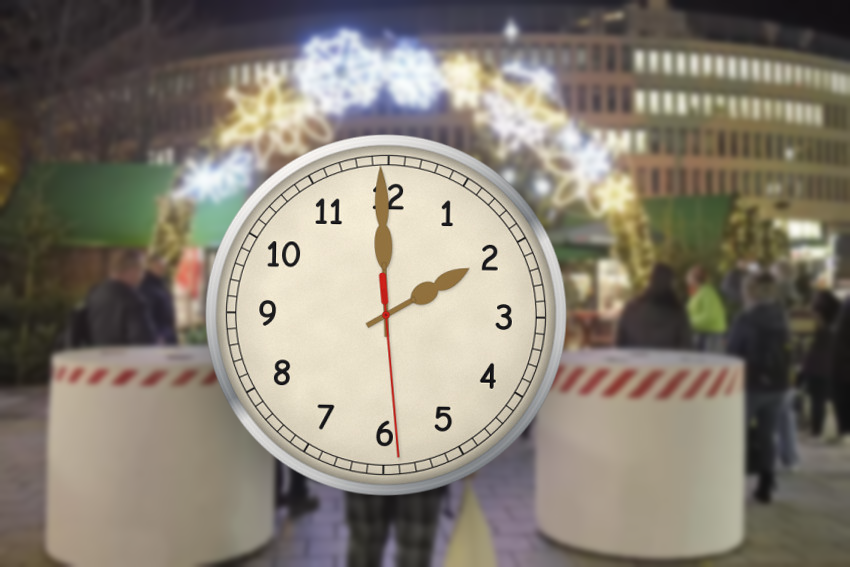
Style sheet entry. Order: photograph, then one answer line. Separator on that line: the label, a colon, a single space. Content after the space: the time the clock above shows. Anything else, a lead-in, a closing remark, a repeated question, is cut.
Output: 1:59:29
